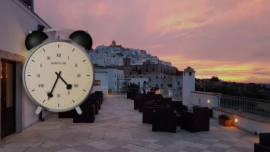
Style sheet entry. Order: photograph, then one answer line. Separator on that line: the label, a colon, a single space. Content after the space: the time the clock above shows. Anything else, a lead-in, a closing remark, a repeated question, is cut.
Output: 4:34
